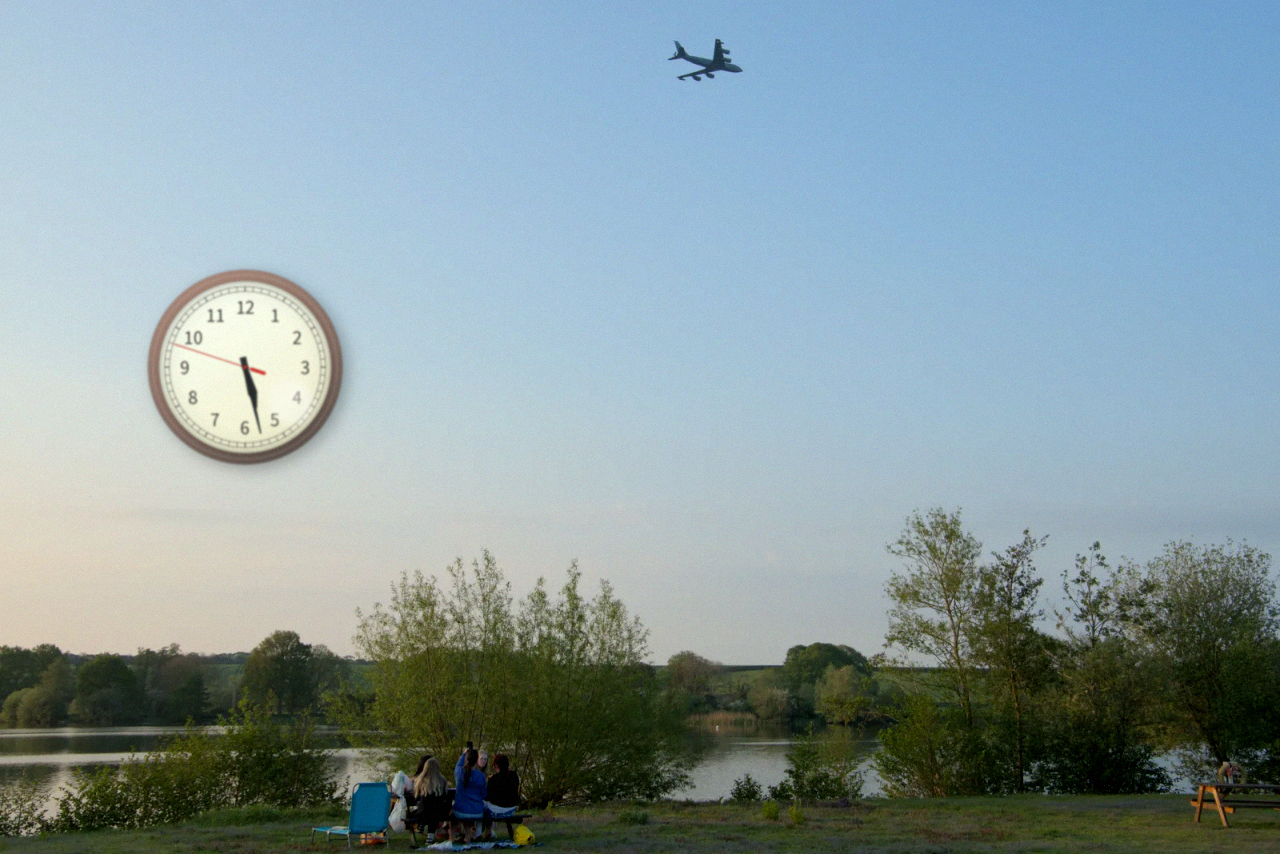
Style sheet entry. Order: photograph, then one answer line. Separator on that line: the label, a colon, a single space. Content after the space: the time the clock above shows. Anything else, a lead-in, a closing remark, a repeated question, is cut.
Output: 5:27:48
